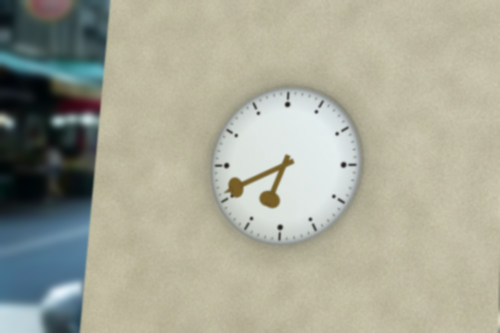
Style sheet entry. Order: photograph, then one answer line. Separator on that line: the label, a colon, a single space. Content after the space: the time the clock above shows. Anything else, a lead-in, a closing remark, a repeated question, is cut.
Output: 6:41
